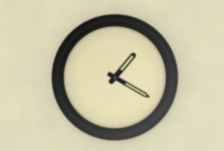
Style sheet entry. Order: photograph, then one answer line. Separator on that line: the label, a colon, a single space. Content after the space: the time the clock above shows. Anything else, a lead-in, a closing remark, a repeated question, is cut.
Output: 1:20
